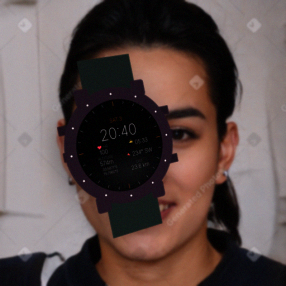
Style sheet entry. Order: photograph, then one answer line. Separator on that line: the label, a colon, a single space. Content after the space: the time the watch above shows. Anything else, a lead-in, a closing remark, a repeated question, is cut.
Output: 20:40
